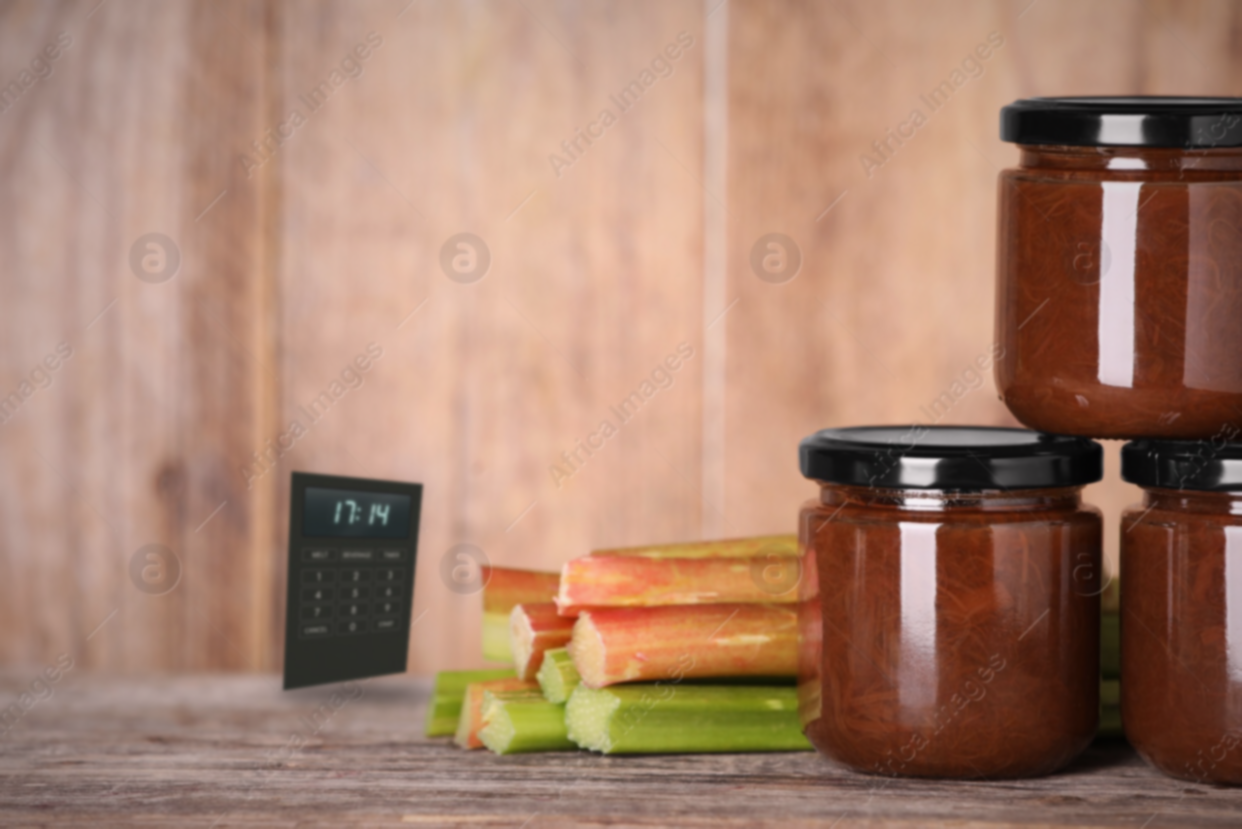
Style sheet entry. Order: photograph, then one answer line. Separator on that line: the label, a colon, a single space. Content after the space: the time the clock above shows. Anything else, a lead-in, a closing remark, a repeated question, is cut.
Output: 17:14
